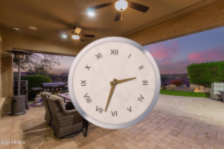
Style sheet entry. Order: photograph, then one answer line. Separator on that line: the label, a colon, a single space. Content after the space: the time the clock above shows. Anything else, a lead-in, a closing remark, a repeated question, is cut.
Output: 2:33
